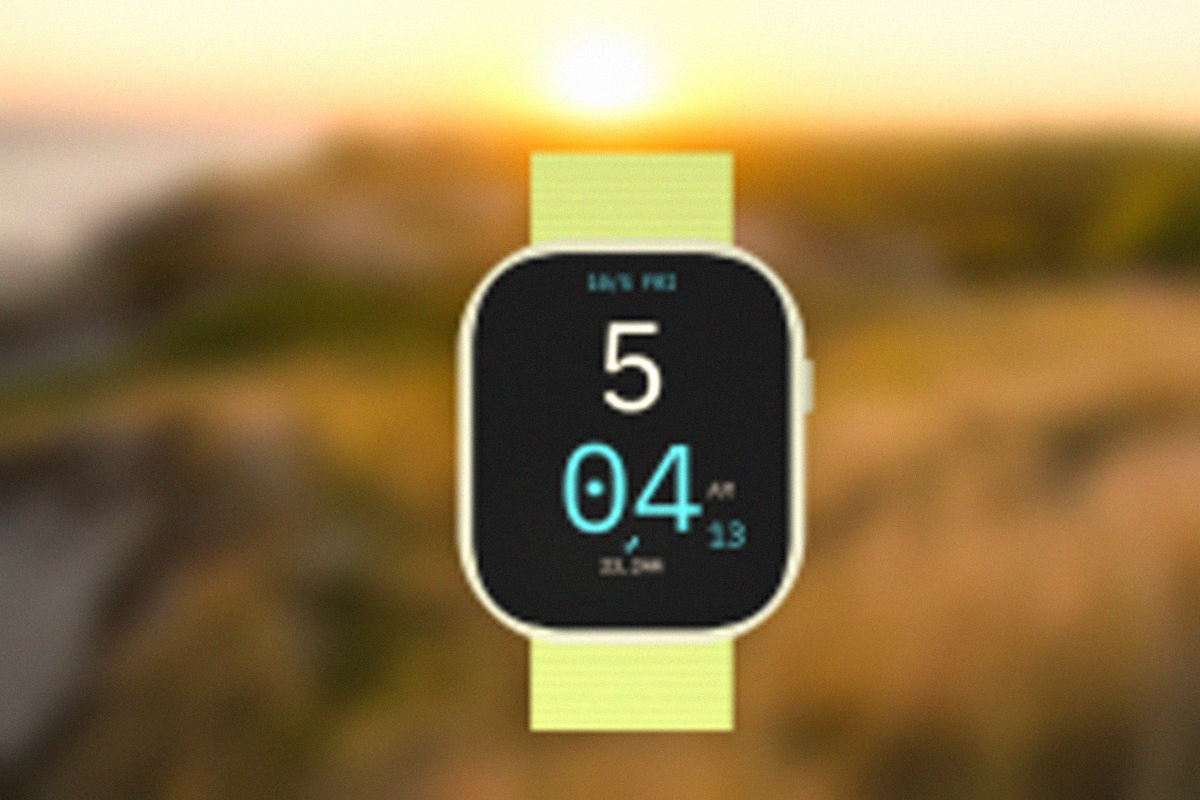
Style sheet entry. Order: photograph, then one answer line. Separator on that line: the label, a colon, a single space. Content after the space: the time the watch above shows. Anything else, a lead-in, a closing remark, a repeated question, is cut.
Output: 5:04
